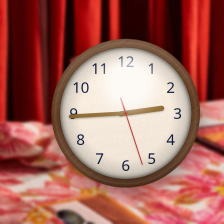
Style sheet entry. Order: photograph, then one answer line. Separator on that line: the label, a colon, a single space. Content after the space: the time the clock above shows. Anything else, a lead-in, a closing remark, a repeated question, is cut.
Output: 2:44:27
